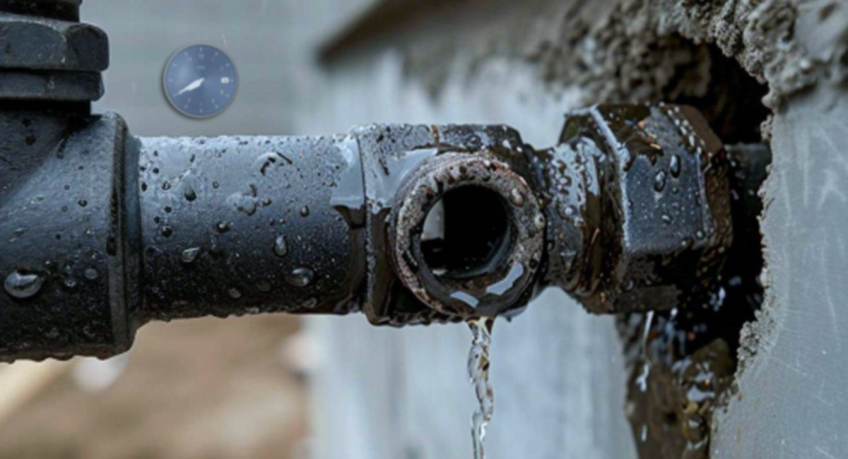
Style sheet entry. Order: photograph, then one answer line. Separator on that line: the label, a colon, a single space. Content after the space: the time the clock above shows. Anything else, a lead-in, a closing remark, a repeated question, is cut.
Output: 7:40
